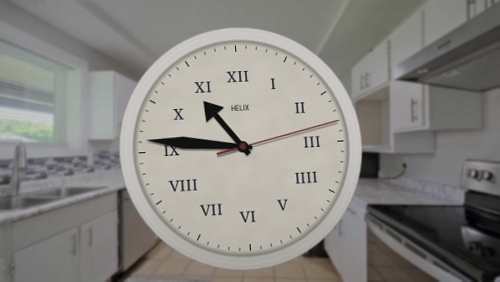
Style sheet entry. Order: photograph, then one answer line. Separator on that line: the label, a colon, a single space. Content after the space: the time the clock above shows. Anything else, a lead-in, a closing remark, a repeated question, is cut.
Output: 10:46:13
